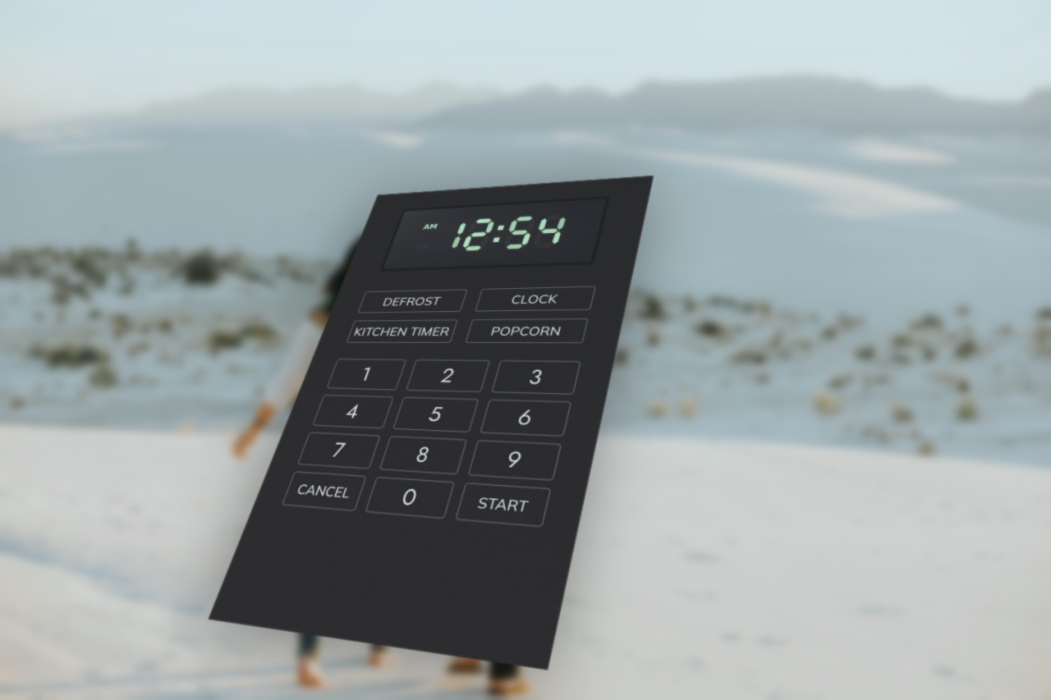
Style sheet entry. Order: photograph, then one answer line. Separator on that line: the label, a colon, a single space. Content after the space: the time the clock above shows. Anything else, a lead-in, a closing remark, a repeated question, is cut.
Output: 12:54
